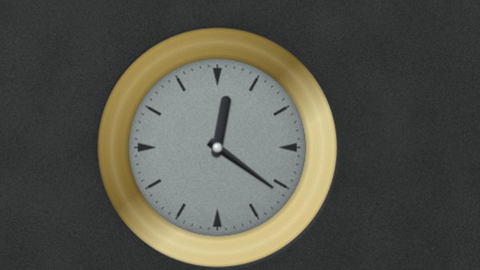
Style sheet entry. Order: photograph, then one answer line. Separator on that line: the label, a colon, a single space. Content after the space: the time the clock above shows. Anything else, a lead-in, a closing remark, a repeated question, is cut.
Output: 12:21
